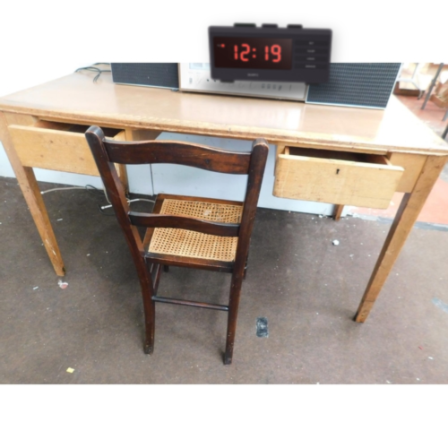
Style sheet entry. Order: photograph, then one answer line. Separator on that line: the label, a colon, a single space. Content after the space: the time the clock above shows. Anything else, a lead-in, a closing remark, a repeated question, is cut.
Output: 12:19
